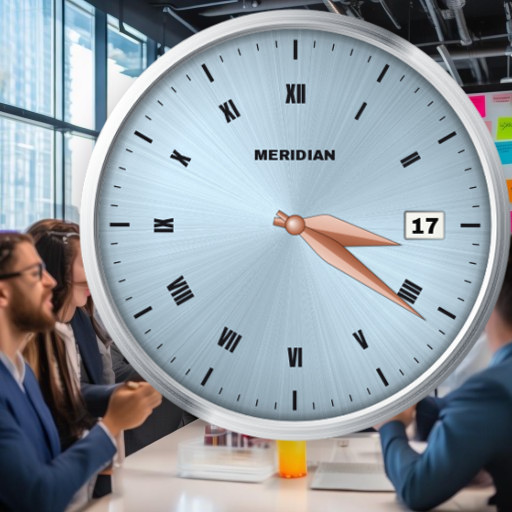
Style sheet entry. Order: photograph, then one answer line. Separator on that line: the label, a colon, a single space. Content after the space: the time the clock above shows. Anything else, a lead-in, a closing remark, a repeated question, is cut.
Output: 3:21
